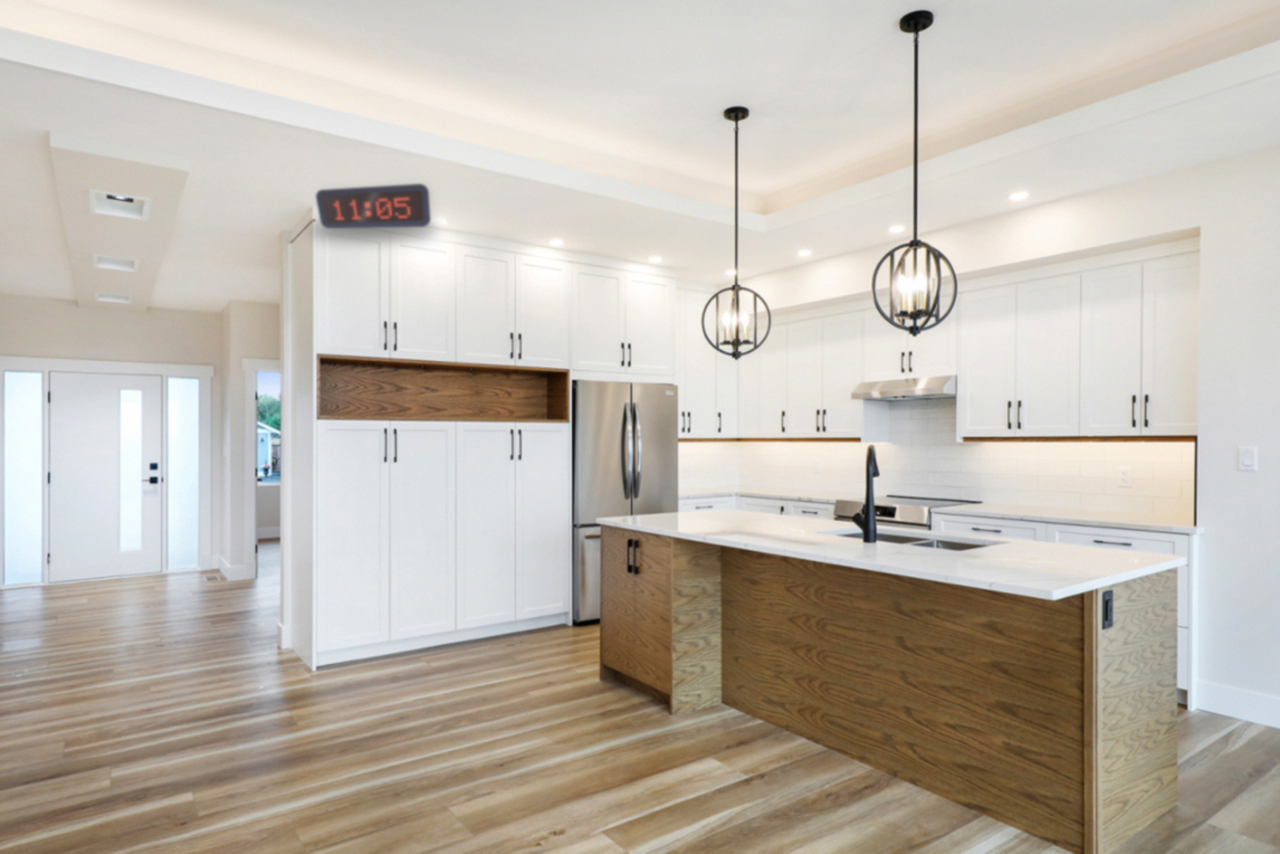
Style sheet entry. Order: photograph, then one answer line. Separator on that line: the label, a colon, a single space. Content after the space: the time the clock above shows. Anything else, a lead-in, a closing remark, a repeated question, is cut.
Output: 11:05
